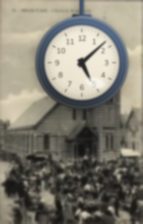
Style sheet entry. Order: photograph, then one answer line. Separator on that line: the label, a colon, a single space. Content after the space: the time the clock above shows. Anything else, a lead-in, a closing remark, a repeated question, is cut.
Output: 5:08
